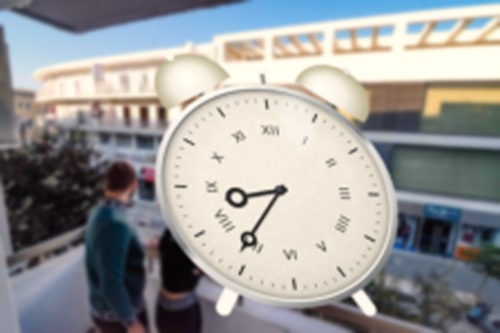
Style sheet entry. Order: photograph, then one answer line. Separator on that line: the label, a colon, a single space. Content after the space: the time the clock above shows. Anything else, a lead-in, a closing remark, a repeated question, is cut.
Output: 8:36
